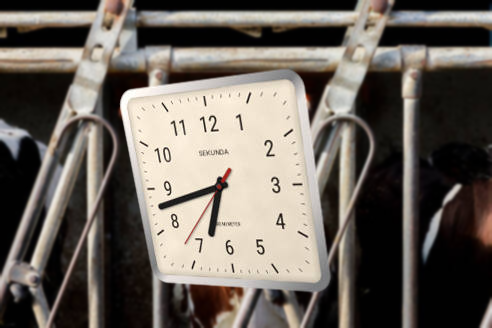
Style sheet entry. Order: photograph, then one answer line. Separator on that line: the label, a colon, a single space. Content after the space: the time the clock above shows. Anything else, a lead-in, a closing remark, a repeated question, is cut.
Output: 6:42:37
